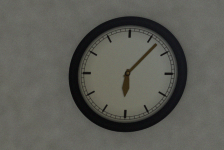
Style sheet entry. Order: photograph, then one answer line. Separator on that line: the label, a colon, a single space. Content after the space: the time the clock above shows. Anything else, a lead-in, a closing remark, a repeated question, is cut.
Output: 6:07
